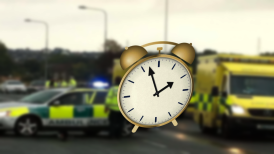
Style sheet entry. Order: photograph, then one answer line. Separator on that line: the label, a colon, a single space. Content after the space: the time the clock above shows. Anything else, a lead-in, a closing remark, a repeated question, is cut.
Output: 1:57
